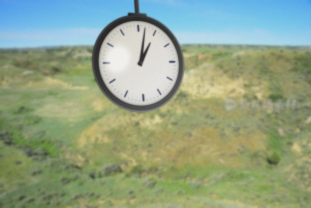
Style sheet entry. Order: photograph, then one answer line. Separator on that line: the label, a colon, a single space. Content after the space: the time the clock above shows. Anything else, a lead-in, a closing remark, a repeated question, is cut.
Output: 1:02
